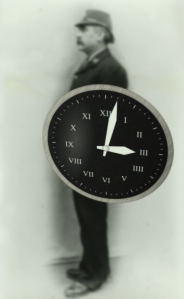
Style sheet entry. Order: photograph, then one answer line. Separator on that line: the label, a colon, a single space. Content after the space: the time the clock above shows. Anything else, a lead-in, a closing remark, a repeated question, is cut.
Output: 3:02
